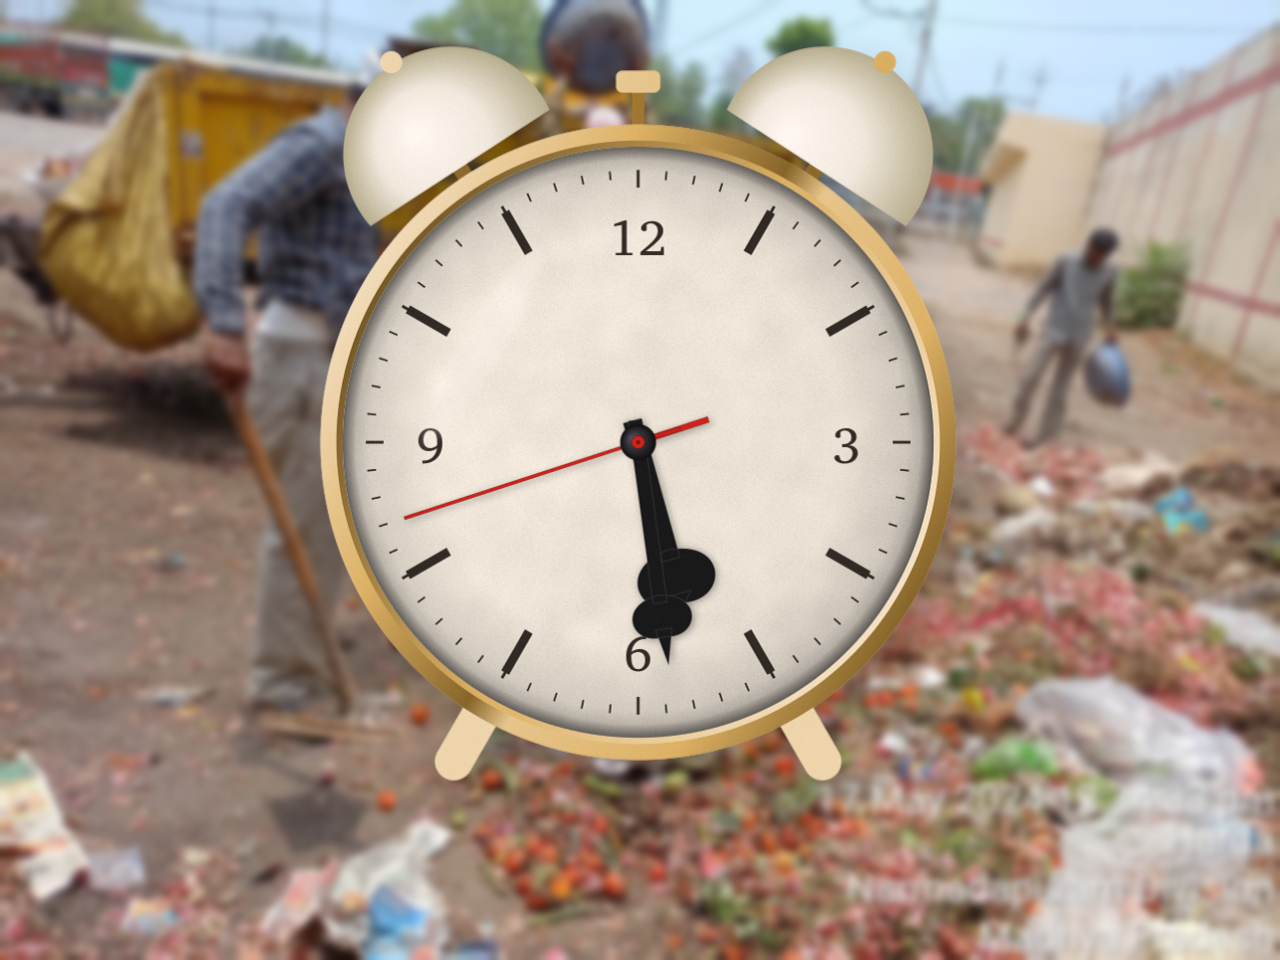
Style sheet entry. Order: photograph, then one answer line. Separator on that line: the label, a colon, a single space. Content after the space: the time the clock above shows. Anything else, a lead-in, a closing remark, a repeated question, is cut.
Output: 5:28:42
